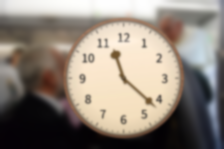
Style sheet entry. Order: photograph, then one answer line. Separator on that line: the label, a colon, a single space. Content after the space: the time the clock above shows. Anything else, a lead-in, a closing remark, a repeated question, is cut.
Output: 11:22
